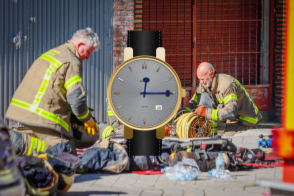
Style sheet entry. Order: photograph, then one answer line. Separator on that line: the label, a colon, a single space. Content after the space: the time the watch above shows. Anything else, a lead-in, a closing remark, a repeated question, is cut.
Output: 12:15
